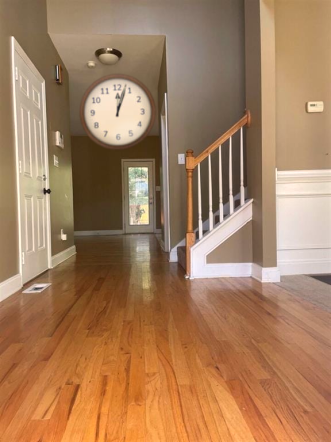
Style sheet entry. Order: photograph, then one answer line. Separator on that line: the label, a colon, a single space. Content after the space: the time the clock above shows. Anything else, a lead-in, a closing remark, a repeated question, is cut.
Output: 12:03
